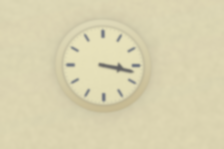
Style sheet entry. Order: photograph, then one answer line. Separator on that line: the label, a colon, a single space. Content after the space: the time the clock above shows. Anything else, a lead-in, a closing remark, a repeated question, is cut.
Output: 3:17
